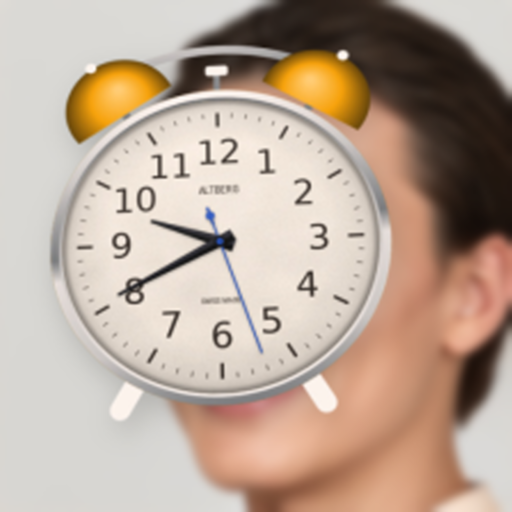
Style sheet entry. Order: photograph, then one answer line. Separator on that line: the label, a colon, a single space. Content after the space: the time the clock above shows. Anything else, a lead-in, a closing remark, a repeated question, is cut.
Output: 9:40:27
